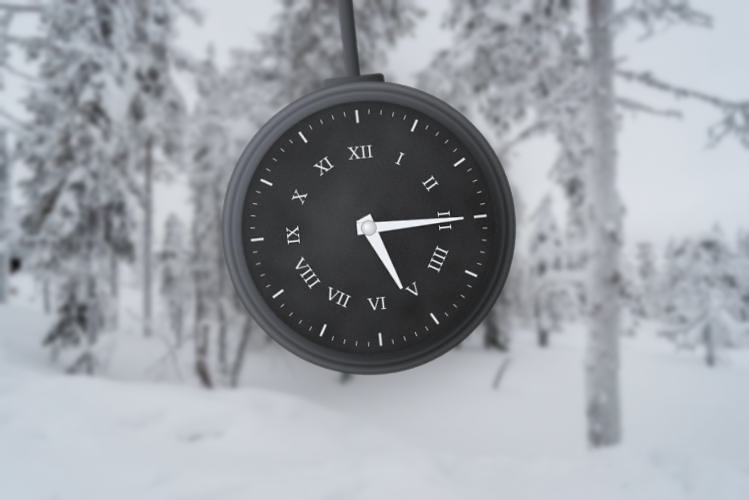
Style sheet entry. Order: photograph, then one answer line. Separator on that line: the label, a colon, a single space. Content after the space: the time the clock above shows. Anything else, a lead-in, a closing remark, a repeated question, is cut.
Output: 5:15
